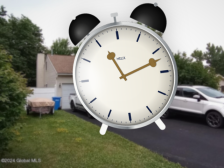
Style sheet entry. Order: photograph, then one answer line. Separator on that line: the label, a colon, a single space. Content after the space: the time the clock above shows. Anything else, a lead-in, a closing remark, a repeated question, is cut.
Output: 11:12
